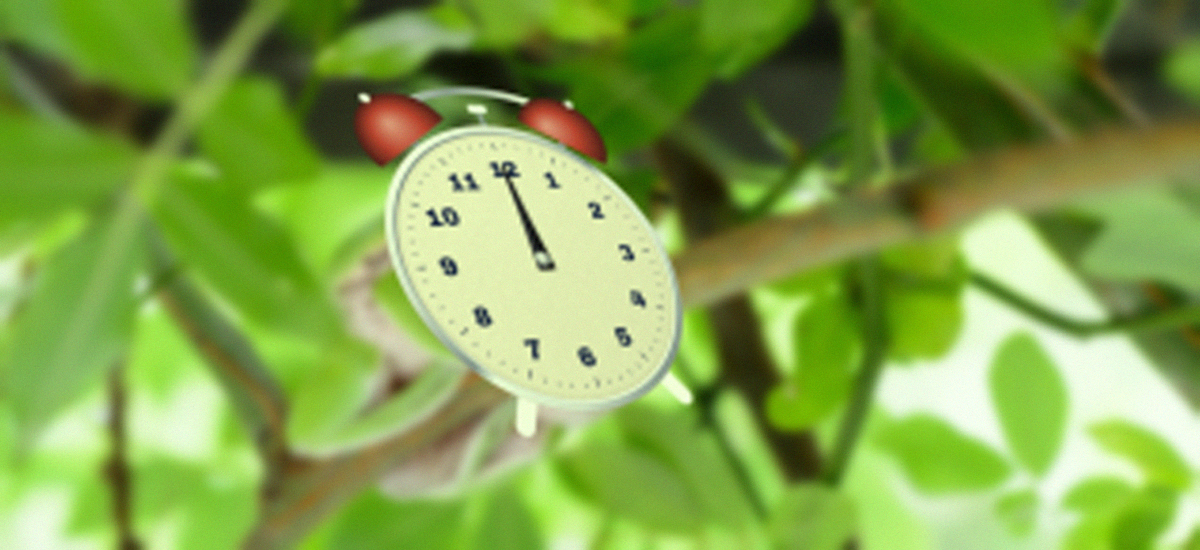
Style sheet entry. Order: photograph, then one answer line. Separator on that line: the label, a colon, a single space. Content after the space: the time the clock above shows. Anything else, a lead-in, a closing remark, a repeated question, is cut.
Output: 12:00
